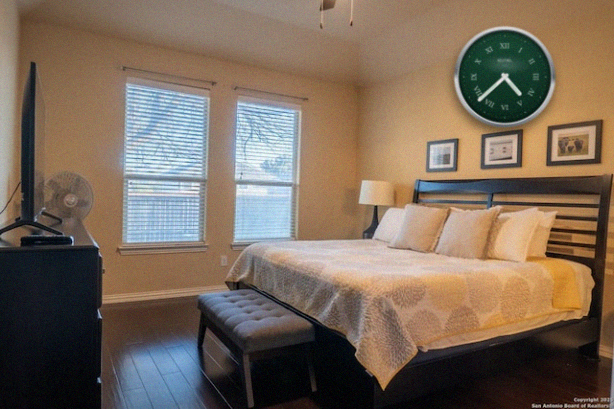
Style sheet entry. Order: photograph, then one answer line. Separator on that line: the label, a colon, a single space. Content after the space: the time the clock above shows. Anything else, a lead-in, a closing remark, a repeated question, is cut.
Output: 4:38
